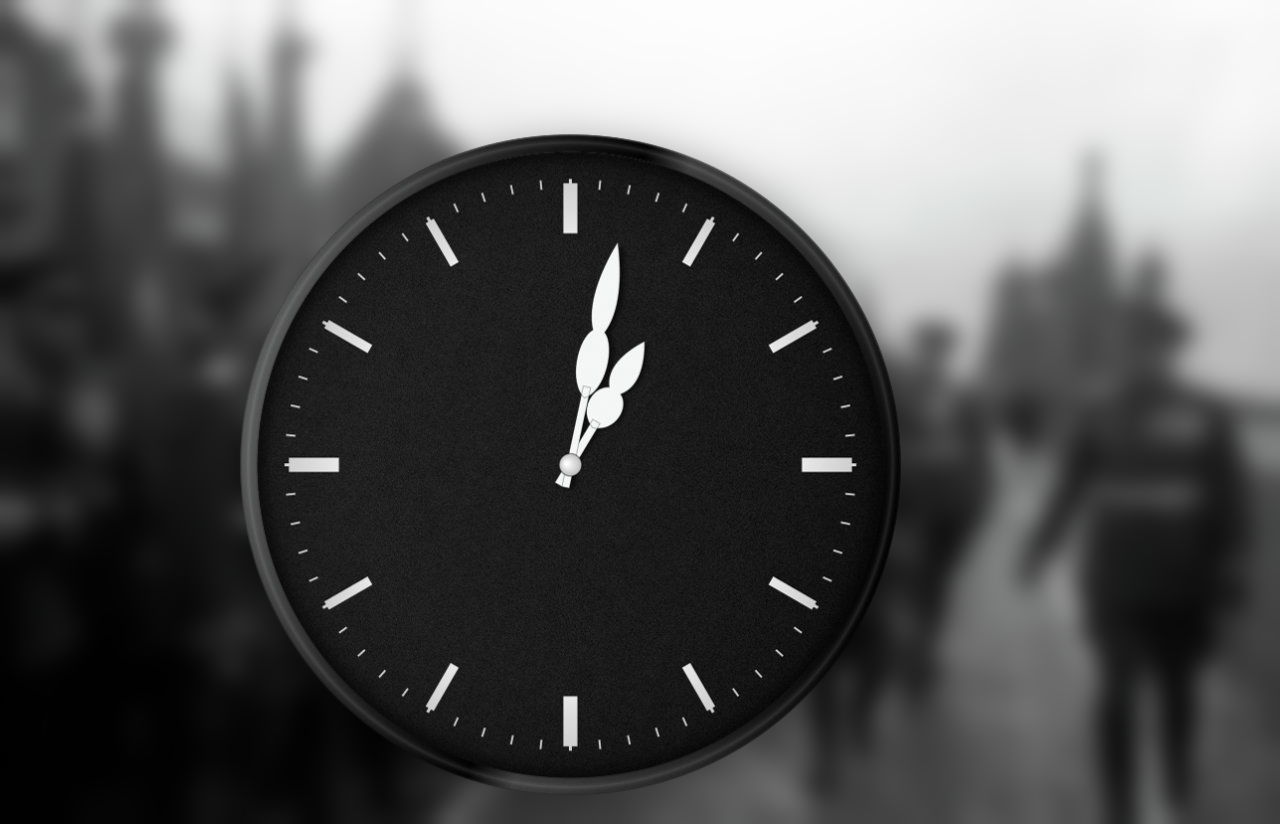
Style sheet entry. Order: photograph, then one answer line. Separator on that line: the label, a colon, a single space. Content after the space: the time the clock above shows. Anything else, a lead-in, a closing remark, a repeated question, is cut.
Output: 1:02
